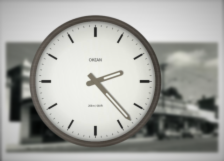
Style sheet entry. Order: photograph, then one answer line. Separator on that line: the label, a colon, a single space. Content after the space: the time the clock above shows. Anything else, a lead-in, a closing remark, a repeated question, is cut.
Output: 2:23
